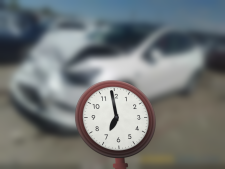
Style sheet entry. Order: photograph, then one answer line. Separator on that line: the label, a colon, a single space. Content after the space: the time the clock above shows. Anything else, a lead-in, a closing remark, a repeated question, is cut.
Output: 6:59
